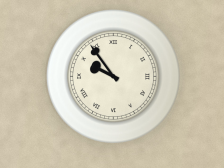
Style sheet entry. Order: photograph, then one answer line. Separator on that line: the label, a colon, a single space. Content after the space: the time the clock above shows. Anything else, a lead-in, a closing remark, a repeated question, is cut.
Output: 9:54
